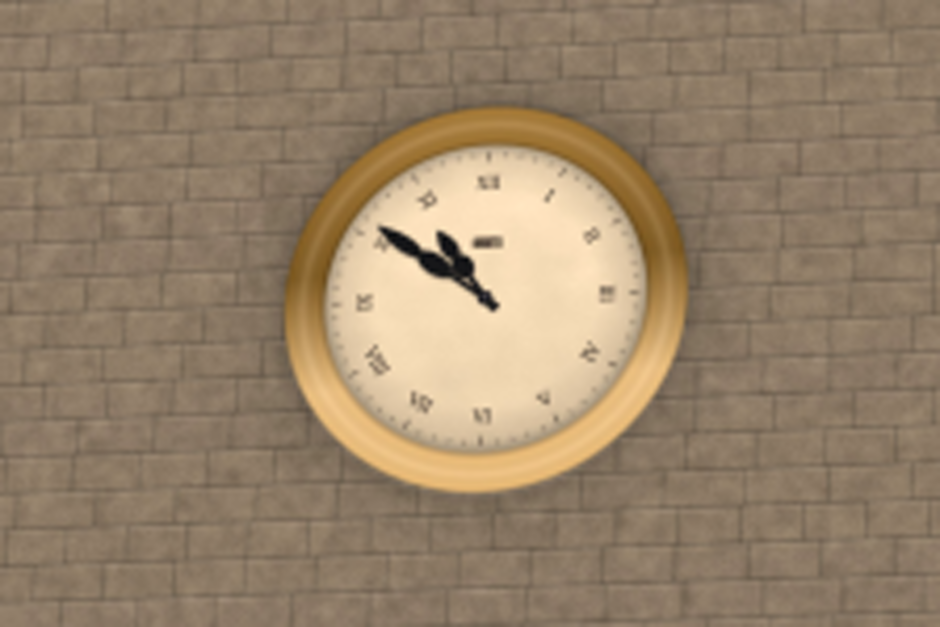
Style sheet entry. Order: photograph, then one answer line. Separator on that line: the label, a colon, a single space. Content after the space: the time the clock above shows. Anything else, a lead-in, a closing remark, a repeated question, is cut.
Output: 10:51
